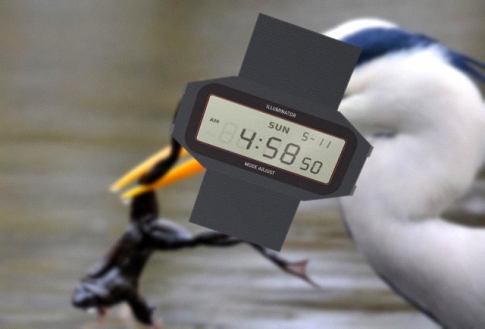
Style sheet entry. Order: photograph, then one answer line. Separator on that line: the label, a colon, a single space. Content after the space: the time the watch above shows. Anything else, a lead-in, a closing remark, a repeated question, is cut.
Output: 4:58:50
